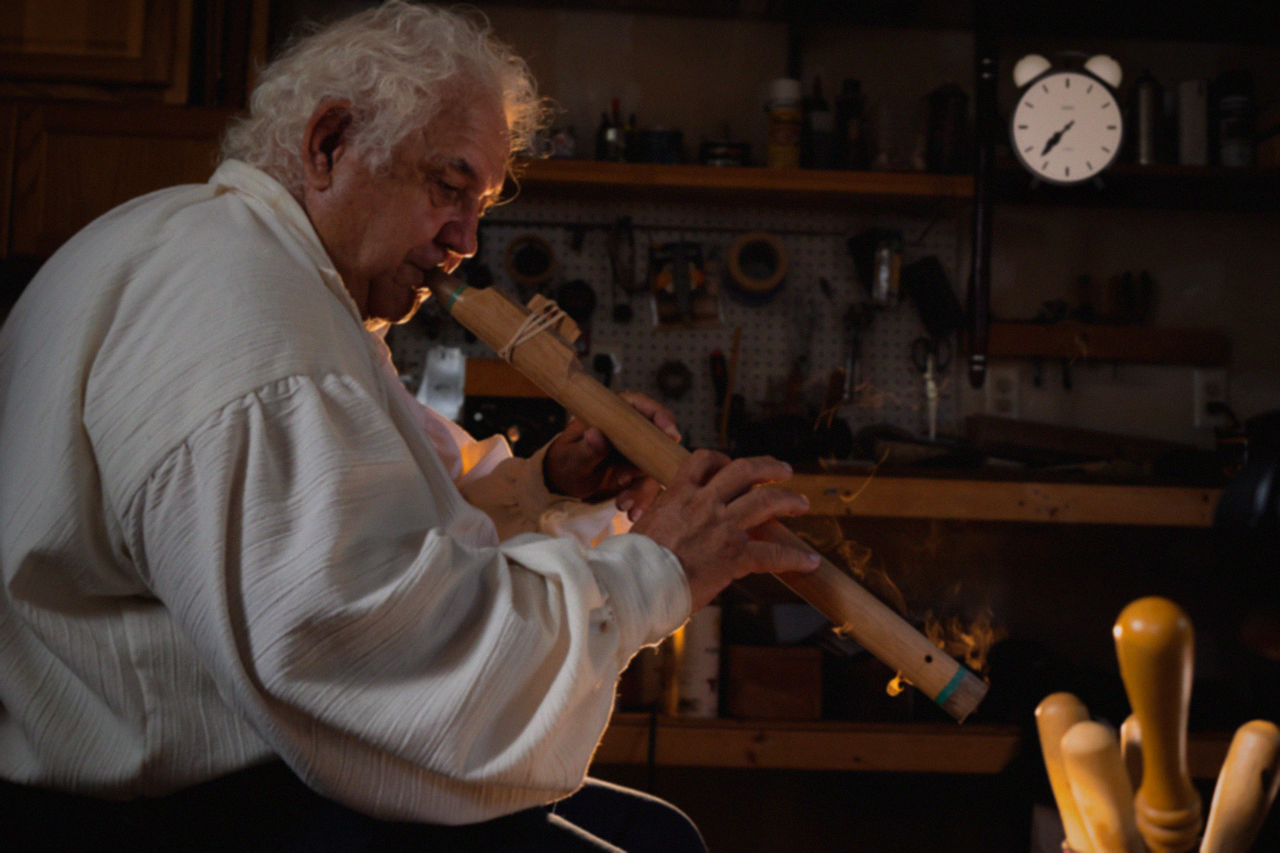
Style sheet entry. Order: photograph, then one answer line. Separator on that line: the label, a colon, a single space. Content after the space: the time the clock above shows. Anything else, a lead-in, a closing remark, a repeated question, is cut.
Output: 7:37
